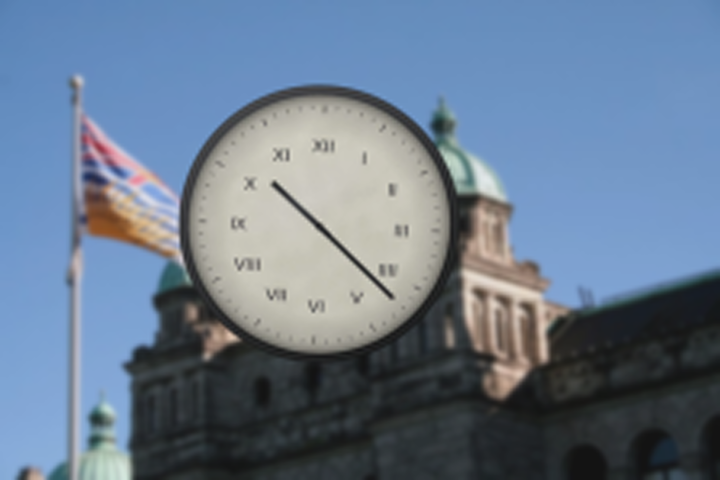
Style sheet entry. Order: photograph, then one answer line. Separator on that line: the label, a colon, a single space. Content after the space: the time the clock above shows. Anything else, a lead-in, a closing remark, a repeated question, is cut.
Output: 10:22
